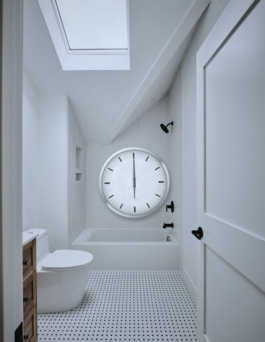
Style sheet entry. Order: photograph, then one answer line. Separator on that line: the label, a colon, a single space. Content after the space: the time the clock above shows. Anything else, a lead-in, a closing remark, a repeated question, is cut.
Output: 6:00
